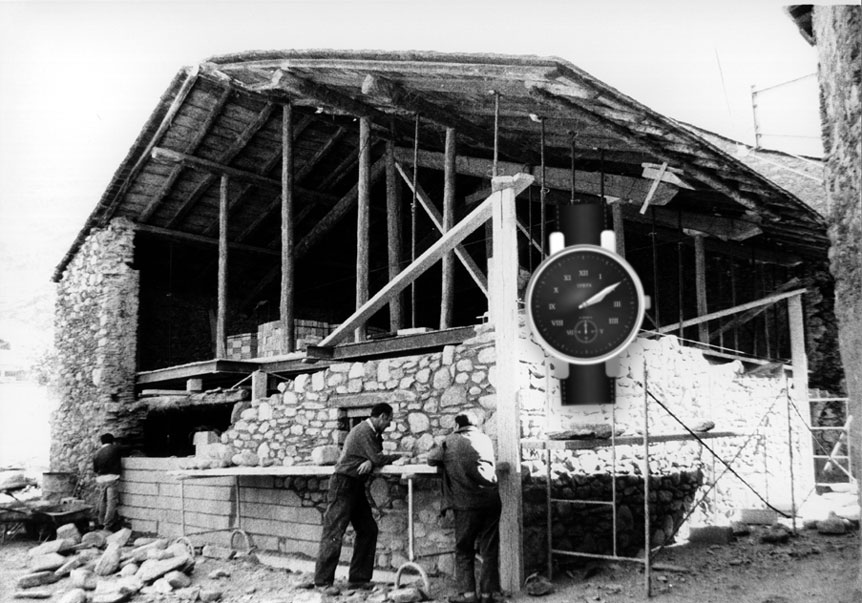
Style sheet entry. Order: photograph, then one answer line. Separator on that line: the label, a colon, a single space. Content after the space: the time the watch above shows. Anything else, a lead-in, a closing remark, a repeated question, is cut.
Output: 2:10
